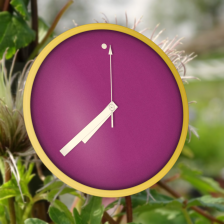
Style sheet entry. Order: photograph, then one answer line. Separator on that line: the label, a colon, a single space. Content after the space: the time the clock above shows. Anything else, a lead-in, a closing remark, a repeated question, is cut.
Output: 7:39:01
